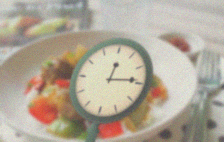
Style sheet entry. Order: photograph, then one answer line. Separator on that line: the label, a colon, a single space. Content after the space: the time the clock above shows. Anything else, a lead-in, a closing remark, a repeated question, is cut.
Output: 12:14
